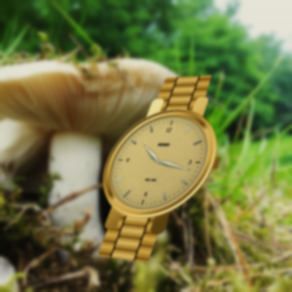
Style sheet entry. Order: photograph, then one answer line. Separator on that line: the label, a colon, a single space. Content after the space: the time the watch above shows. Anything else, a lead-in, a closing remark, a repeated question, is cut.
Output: 10:17
